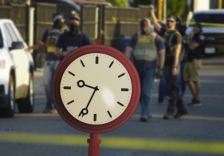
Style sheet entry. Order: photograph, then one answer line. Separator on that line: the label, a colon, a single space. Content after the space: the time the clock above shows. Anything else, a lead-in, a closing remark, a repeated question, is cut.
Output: 9:34
